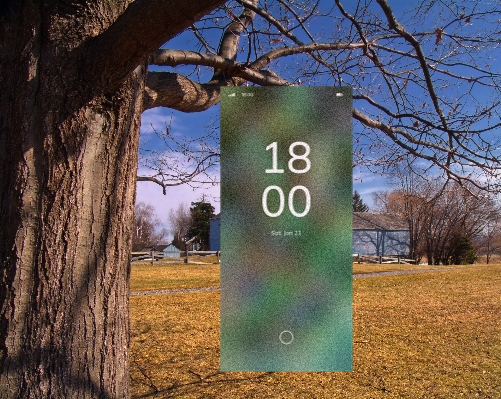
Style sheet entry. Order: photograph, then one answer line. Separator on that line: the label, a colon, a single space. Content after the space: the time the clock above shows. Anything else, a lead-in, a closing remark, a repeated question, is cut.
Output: 18:00
